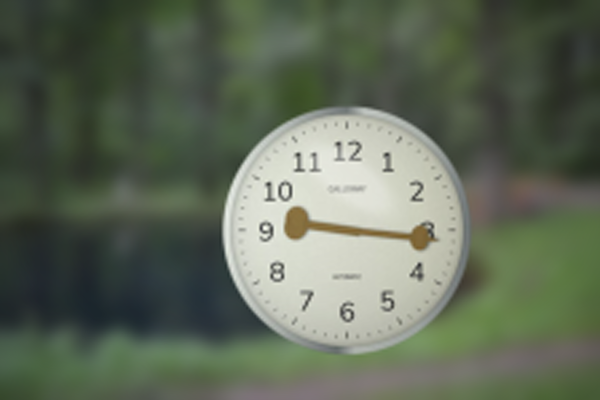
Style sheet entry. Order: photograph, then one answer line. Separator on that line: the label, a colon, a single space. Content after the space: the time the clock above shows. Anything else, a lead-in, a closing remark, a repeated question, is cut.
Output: 9:16
